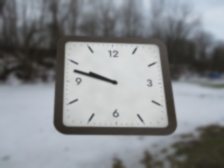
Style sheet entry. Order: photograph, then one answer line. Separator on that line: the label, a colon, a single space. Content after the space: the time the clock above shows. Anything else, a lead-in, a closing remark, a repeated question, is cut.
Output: 9:48
